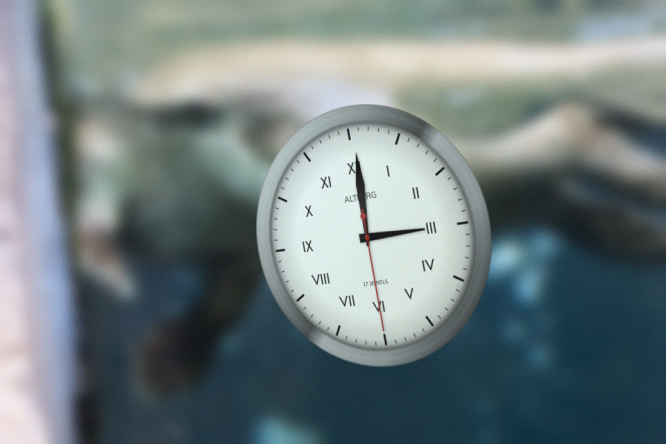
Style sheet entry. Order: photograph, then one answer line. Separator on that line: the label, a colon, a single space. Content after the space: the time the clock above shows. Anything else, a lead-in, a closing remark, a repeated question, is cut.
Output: 3:00:30
